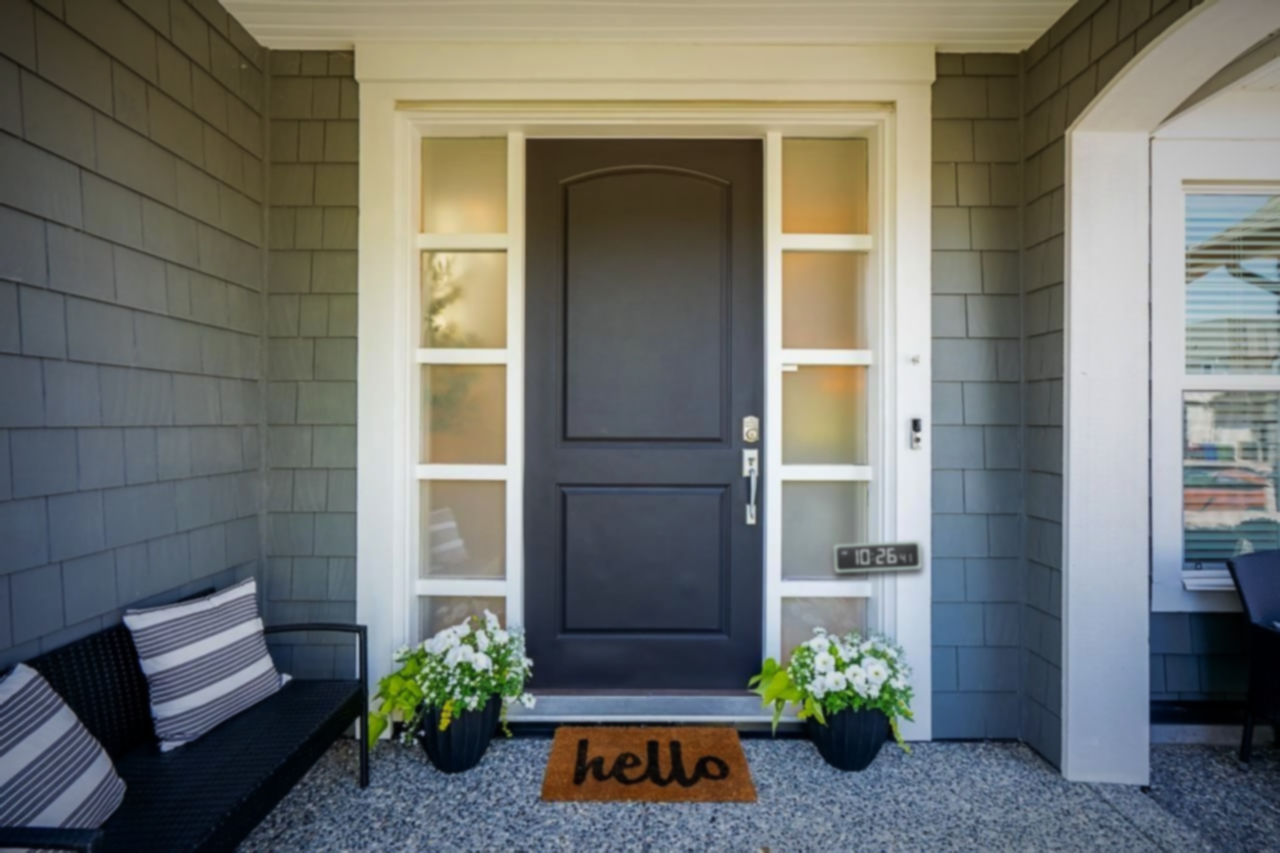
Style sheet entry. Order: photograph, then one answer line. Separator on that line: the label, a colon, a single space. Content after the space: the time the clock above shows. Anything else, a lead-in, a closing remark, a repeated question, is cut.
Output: 10:26
